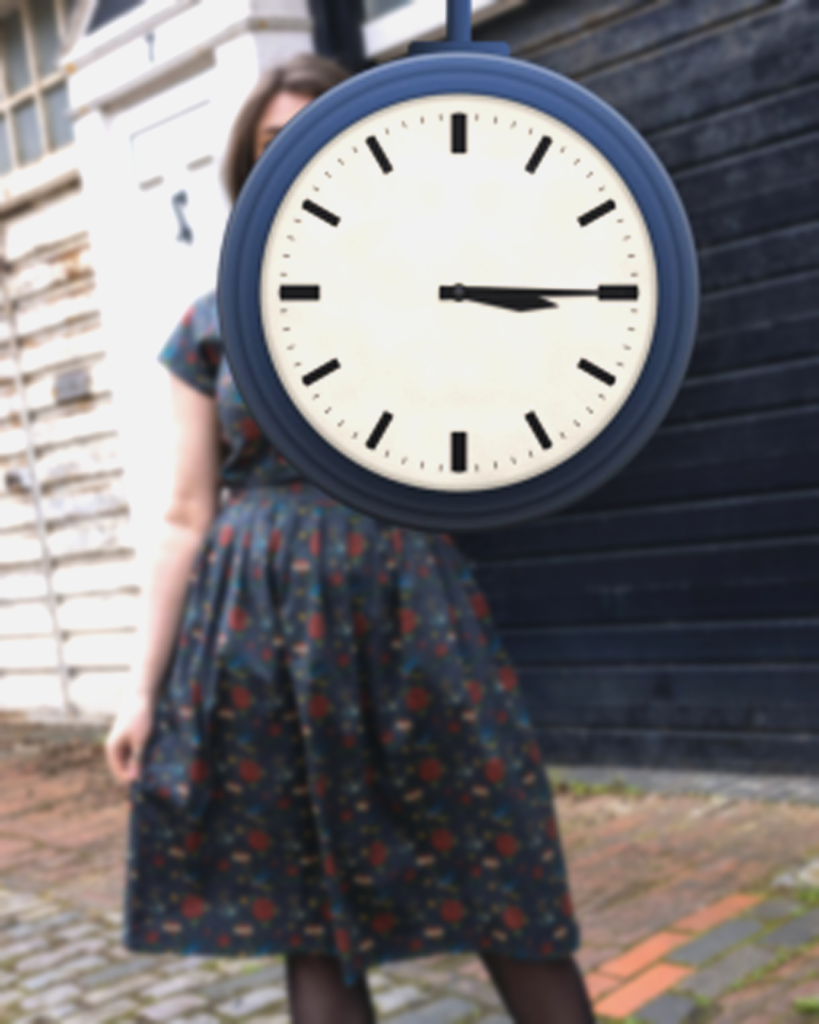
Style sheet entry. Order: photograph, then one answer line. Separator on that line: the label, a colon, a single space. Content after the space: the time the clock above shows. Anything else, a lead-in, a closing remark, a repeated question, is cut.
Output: 3:15
